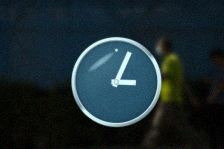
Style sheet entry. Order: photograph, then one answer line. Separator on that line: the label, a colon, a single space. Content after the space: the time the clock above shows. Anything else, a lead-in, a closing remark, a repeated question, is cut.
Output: 3:04
